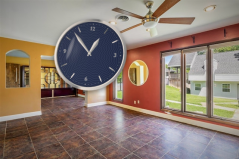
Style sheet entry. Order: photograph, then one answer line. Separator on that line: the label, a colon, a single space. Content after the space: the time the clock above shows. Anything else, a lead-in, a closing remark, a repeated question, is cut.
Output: 12:53
